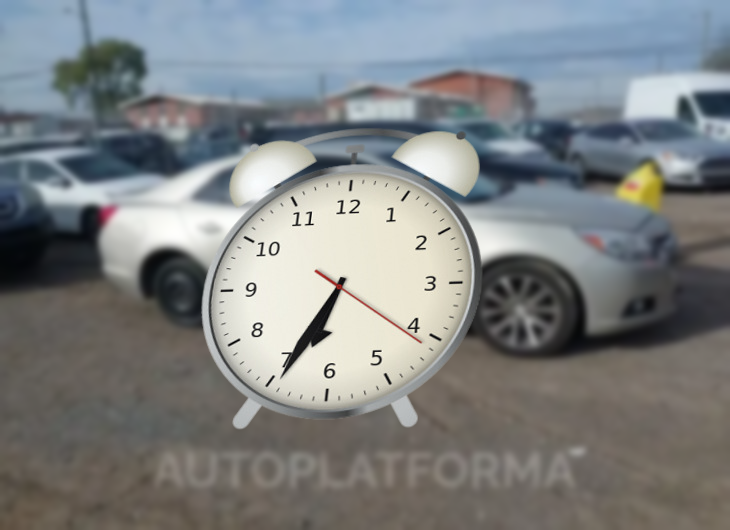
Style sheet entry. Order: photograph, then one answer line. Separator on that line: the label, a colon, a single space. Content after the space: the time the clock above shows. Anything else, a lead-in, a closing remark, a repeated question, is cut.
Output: 6:34:21
